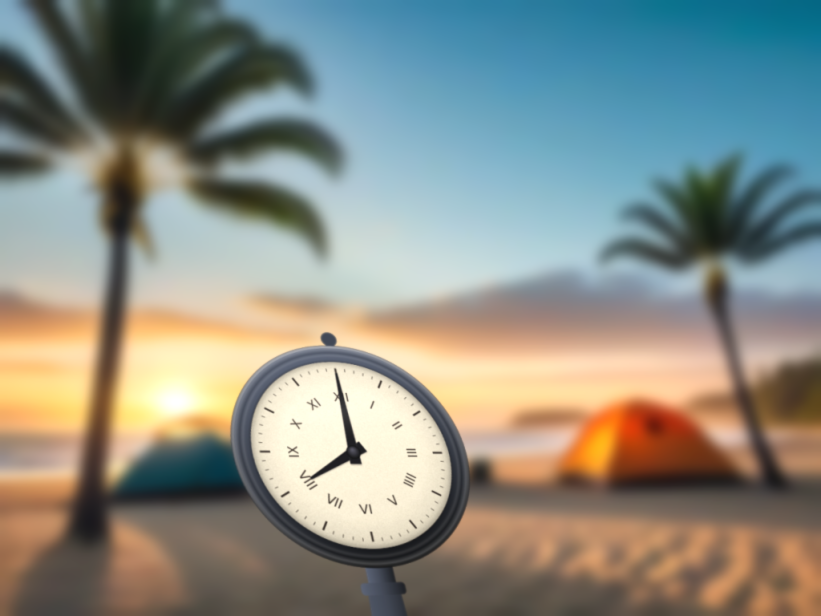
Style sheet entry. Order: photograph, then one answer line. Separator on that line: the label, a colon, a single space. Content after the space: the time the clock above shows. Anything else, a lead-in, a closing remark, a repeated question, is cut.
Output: 8:00
